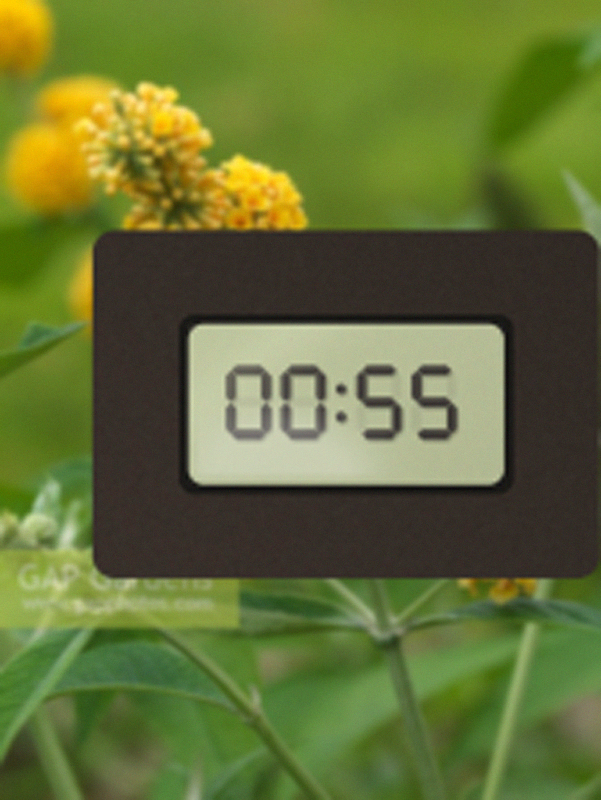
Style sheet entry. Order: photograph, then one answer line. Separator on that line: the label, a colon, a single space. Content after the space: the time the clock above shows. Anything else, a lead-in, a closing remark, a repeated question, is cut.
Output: 0:55
